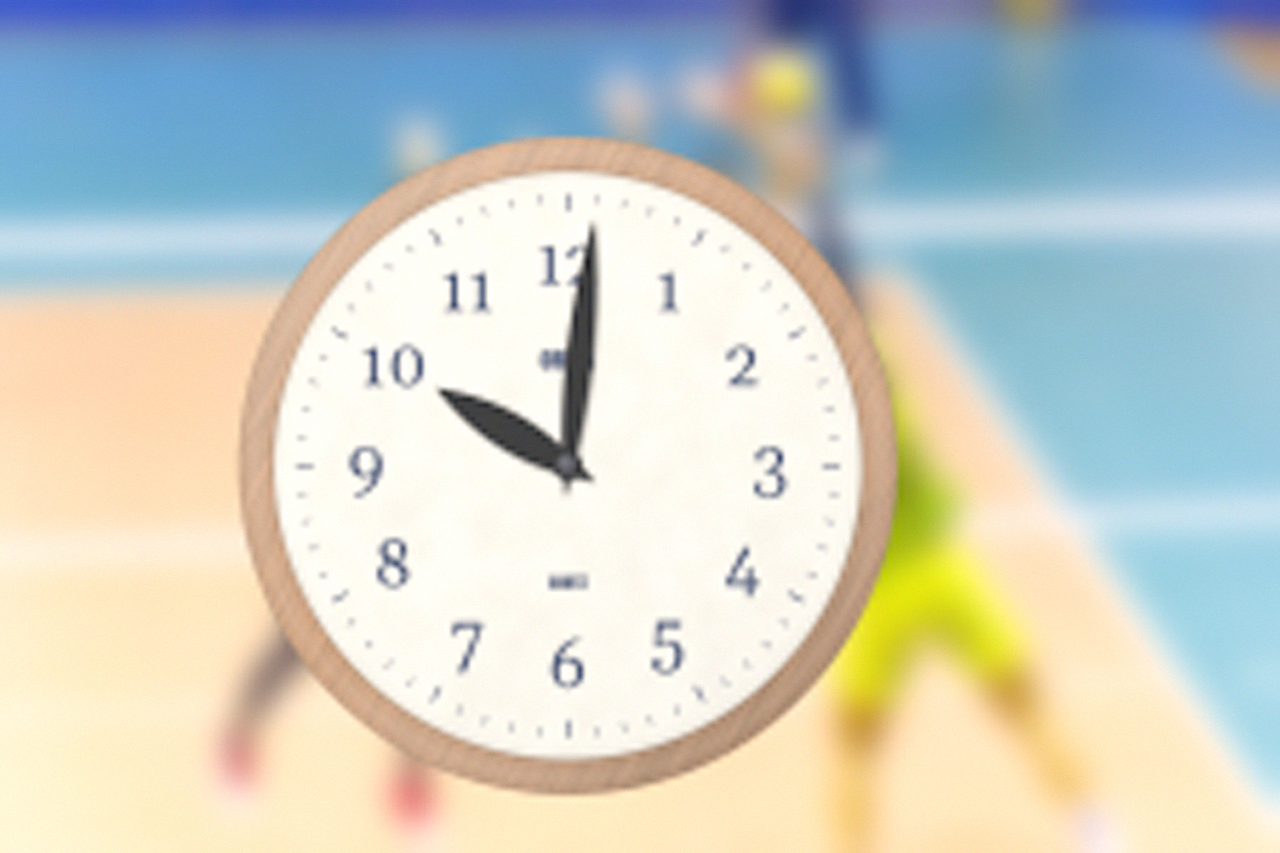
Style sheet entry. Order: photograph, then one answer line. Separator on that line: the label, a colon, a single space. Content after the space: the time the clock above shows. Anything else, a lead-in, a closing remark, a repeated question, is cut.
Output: 10:01
